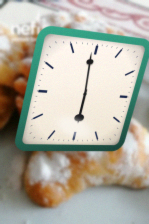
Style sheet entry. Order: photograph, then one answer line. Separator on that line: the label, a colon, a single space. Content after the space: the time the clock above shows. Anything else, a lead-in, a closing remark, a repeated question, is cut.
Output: 5:59
